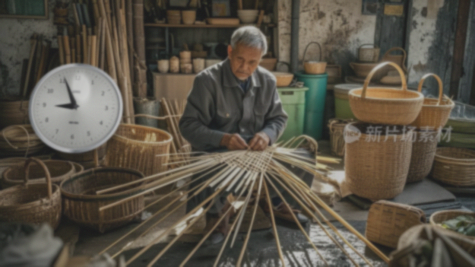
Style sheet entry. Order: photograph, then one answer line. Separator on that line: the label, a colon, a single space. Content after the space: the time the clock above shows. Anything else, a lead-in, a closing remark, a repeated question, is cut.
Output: 8:56
